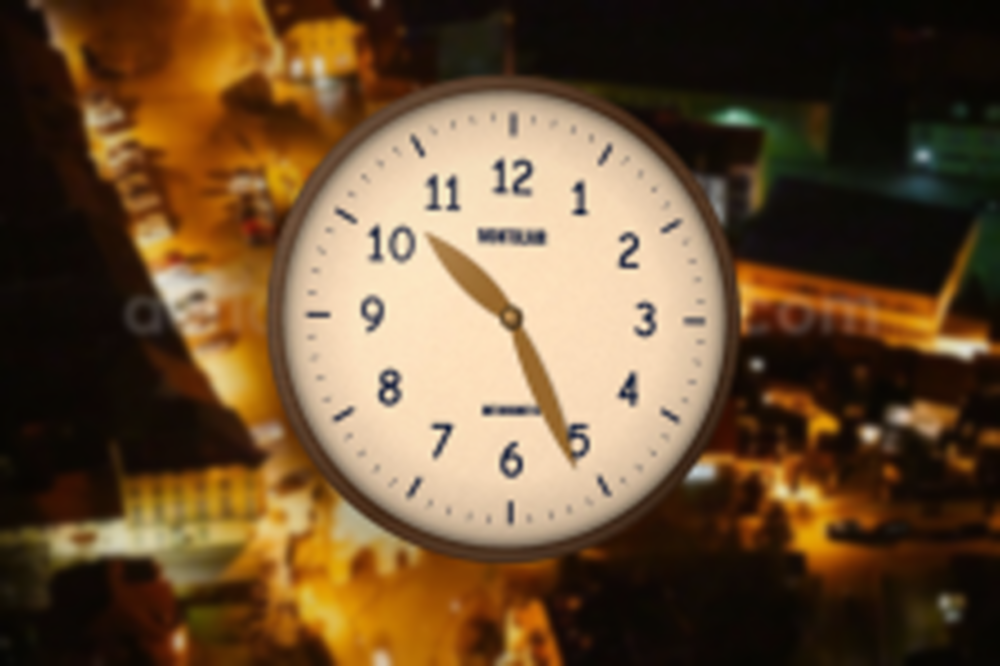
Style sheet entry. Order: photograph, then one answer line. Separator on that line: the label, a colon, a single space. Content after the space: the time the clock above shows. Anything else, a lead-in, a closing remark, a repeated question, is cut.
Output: 10:26
